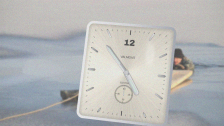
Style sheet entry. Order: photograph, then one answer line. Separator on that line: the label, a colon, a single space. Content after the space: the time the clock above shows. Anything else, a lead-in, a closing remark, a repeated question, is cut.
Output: 4:53
